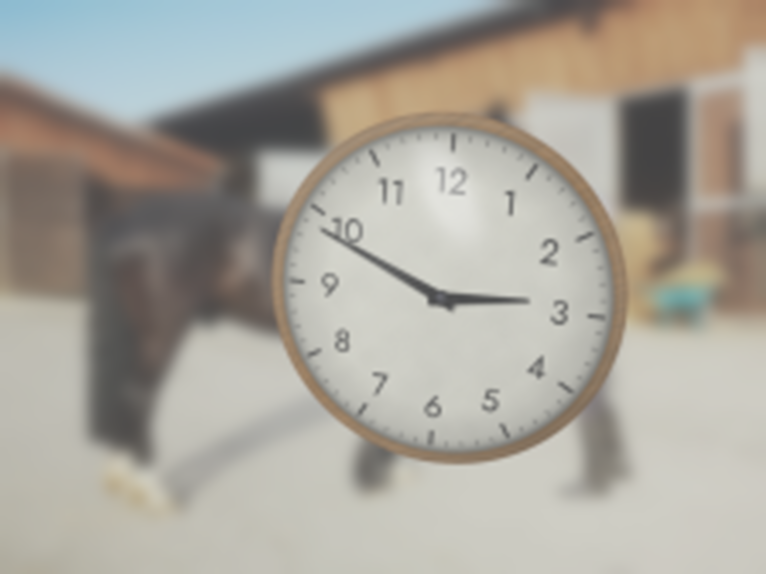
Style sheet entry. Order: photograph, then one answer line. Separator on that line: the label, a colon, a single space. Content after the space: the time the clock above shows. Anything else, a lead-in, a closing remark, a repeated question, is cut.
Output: 2:49
